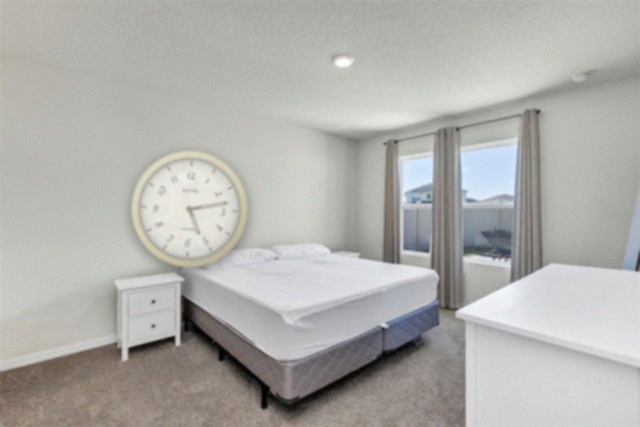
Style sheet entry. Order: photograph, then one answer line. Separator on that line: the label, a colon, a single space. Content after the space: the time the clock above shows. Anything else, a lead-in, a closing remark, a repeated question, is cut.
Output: 5:13
